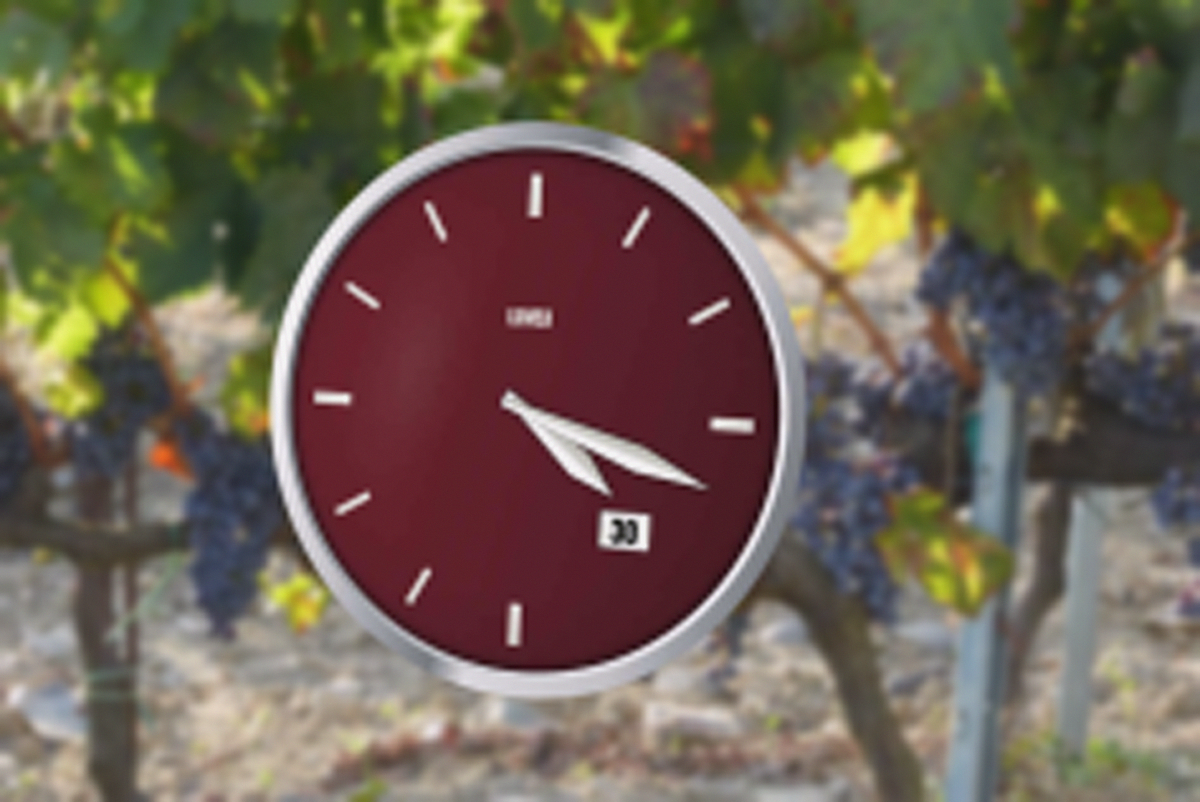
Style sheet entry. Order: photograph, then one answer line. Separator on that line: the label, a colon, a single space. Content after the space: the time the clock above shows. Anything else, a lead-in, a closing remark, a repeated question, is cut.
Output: 4:18
